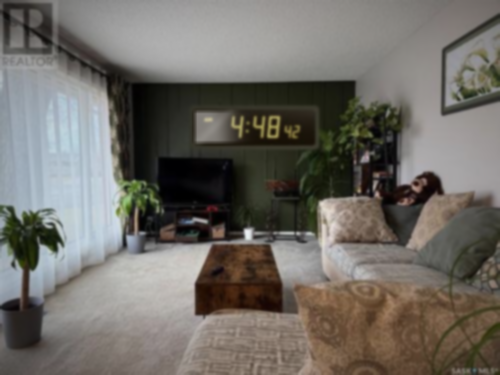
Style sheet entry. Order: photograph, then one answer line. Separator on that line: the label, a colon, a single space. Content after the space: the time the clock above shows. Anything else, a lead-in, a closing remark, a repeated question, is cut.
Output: 4:48
